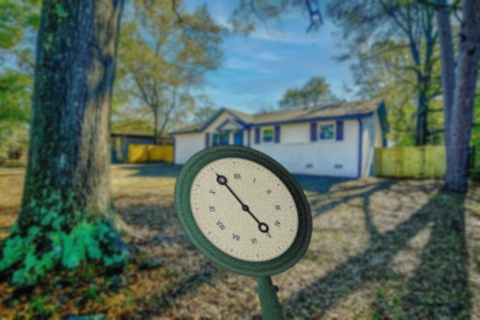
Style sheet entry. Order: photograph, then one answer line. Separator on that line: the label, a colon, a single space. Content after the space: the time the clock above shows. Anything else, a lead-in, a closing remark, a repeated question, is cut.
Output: 4:55
